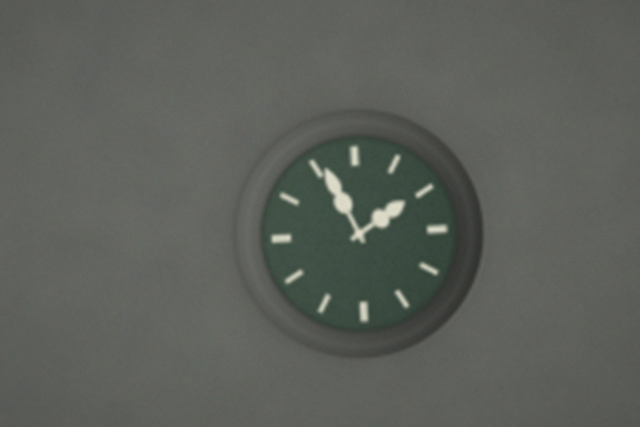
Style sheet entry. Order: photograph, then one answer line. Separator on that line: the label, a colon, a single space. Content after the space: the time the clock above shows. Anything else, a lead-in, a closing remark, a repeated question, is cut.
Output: 1:56
